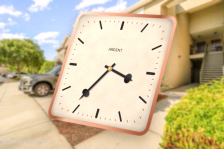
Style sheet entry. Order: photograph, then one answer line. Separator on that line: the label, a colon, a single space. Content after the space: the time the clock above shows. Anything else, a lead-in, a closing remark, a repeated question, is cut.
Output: 3:36
